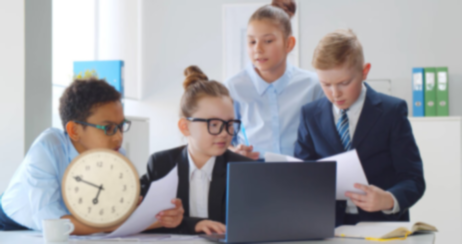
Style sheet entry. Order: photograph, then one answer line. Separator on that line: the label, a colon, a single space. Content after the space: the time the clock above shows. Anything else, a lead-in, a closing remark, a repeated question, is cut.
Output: 6:49
